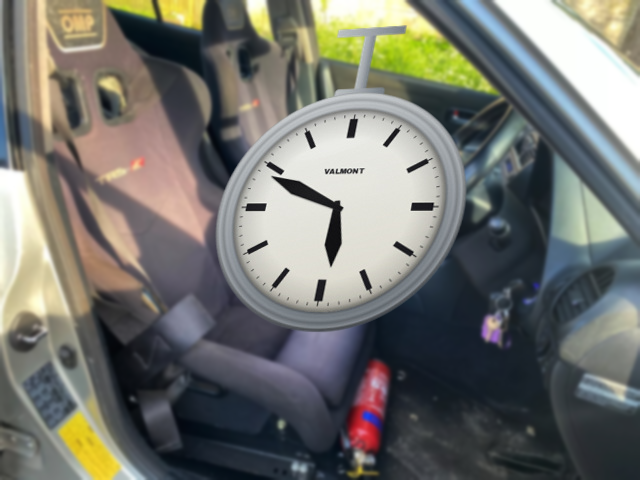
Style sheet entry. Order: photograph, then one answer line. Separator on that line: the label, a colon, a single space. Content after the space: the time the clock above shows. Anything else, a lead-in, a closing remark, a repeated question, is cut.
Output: 5:49
